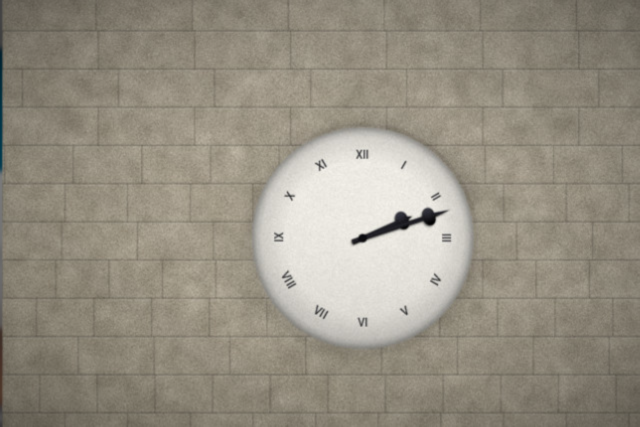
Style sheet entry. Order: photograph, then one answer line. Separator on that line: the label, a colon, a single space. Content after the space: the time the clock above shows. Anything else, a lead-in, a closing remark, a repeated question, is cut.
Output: 2:12
